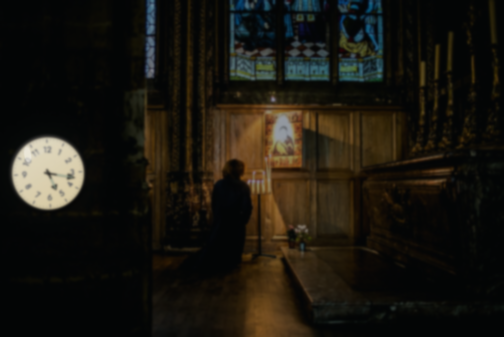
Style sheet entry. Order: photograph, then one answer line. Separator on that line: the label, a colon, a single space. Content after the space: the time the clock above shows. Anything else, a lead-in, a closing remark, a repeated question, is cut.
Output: 5:17
